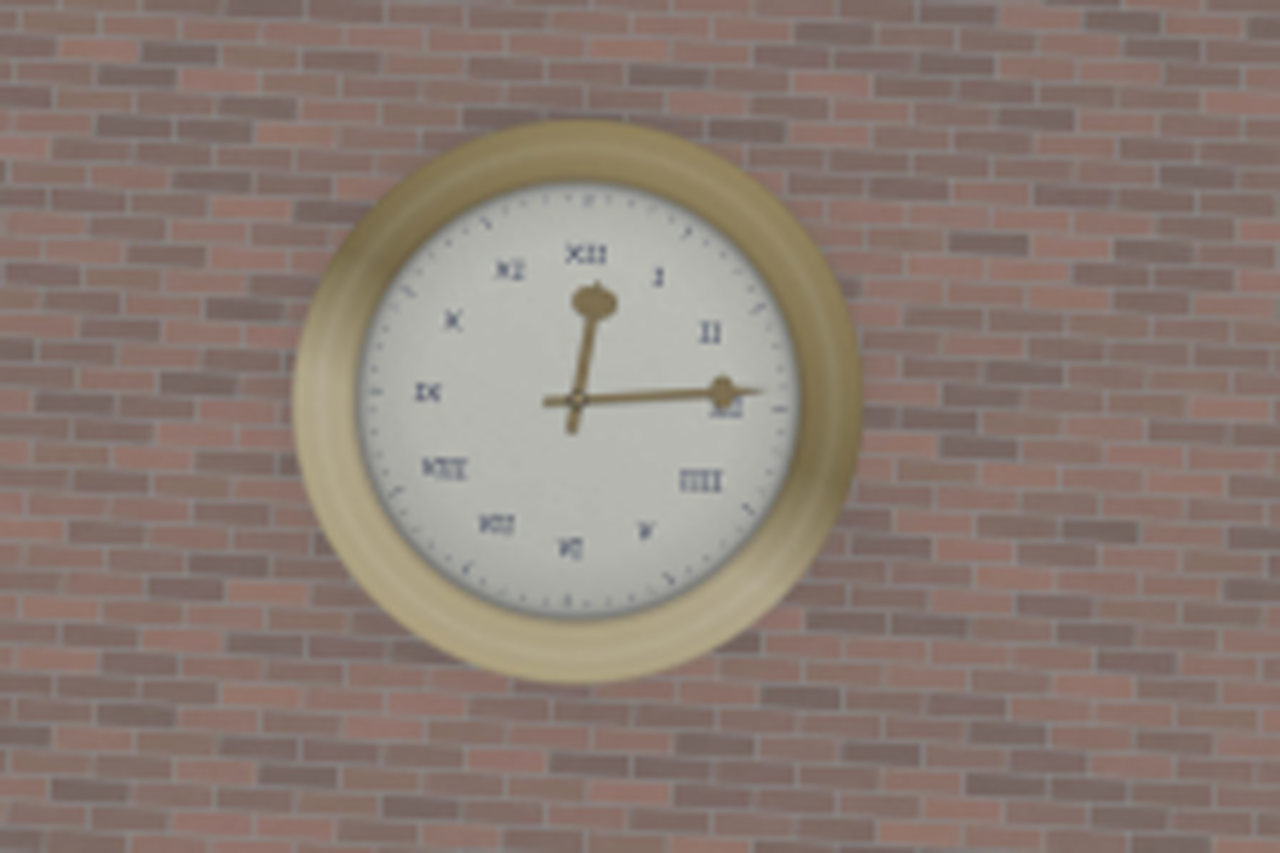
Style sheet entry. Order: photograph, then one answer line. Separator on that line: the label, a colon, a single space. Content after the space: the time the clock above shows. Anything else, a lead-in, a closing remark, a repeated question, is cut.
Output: 12:14
